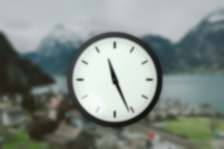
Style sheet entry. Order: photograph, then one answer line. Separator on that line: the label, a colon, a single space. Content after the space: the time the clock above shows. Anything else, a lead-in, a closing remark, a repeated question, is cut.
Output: 11:26
